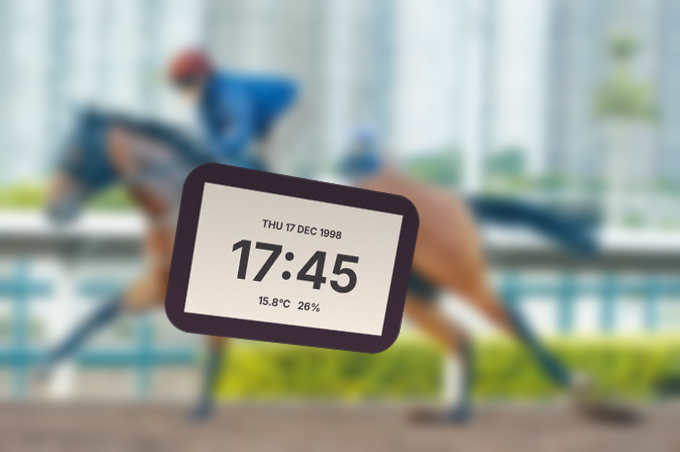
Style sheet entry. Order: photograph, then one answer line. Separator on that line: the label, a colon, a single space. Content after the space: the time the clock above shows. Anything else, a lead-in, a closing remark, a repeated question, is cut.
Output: 17:45
